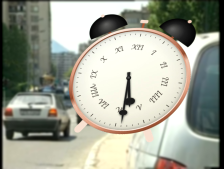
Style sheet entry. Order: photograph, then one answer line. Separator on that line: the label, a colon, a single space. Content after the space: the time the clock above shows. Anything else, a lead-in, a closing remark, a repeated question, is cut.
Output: 5:29
